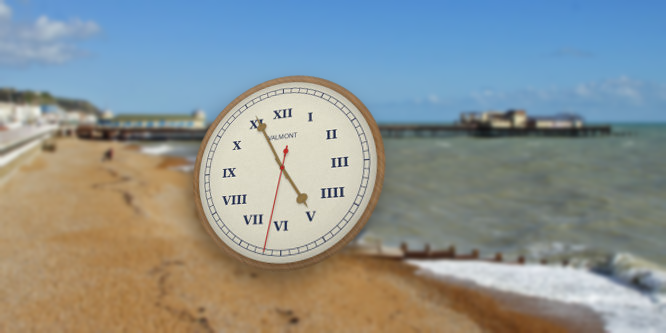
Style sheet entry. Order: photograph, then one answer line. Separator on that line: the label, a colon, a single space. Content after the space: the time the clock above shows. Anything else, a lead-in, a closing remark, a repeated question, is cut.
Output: 4:55:32
